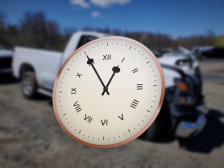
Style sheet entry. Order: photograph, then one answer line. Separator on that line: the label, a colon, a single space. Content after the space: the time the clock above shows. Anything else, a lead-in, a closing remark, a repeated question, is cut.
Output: 12:55
